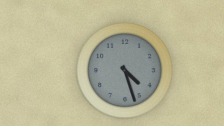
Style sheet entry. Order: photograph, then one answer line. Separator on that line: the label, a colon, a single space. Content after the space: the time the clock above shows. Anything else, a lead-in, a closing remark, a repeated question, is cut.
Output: 4:27
